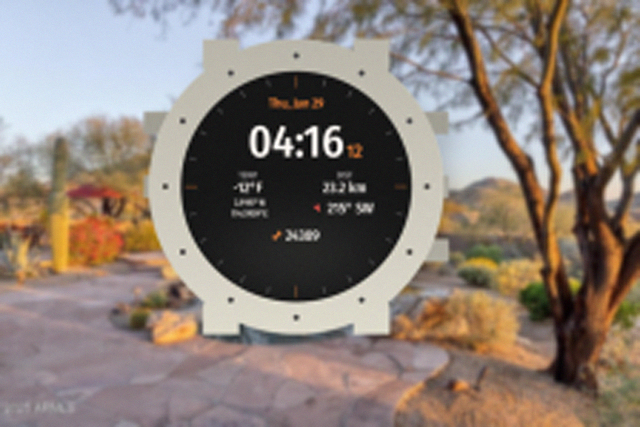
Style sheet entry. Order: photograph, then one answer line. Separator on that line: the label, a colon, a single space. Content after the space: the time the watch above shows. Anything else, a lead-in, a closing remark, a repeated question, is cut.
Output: 4:16
